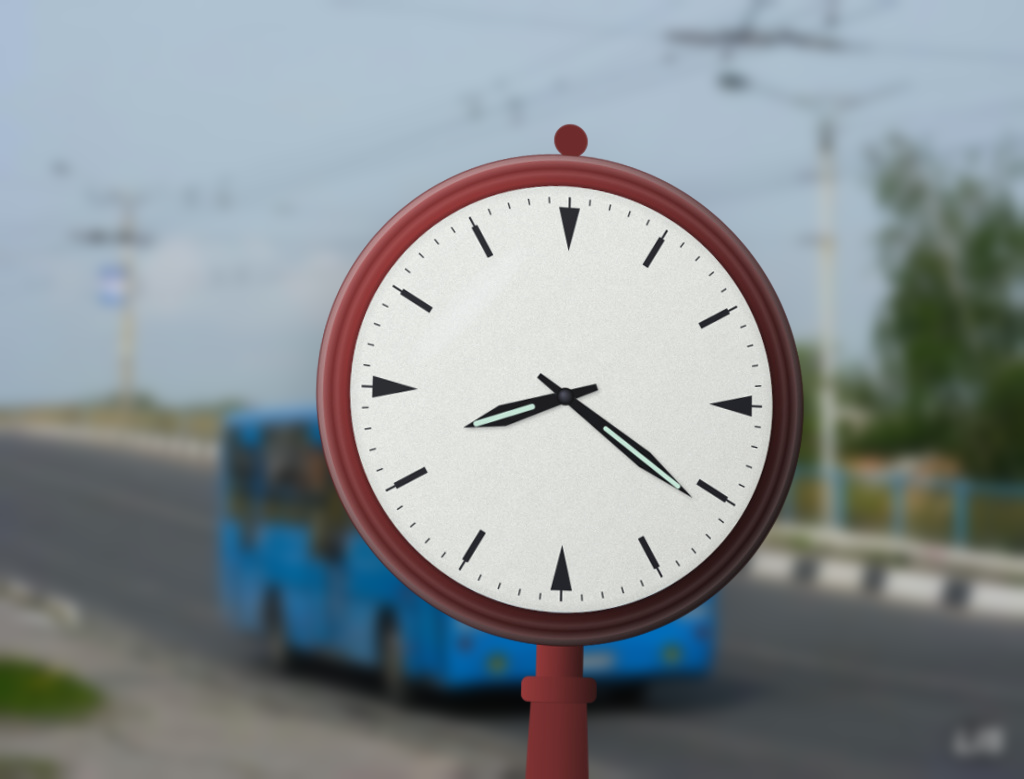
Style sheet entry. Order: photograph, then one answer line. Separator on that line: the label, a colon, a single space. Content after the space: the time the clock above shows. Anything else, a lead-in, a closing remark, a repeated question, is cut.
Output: 8:21
